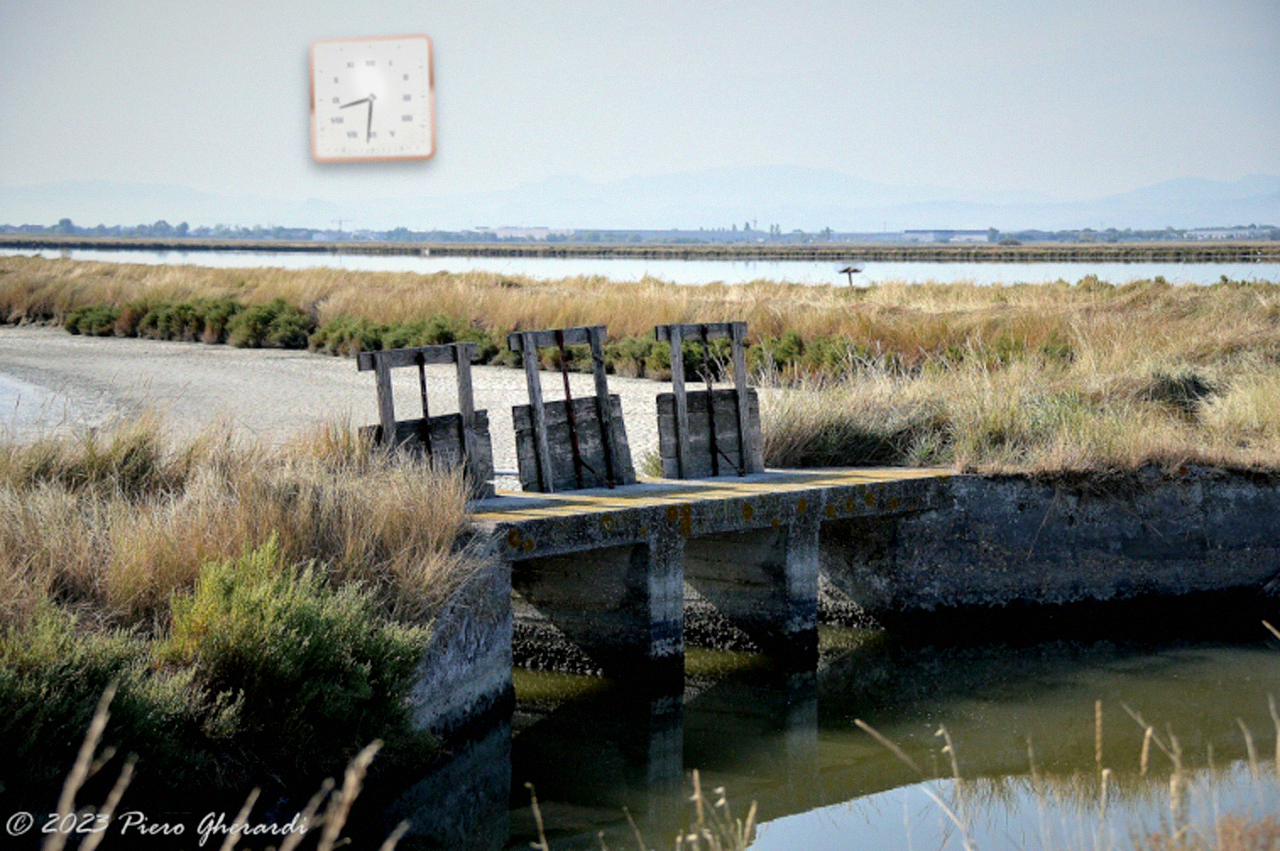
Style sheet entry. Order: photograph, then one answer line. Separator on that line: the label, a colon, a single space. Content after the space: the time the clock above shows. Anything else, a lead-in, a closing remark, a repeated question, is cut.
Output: 8:31
